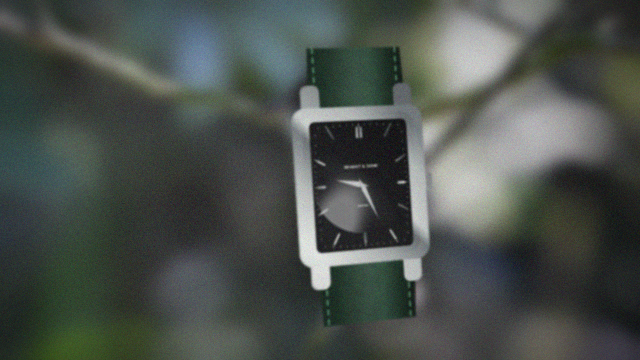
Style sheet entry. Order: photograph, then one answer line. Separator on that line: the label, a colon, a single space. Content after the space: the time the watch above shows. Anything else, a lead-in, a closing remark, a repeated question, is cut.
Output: 9:26
